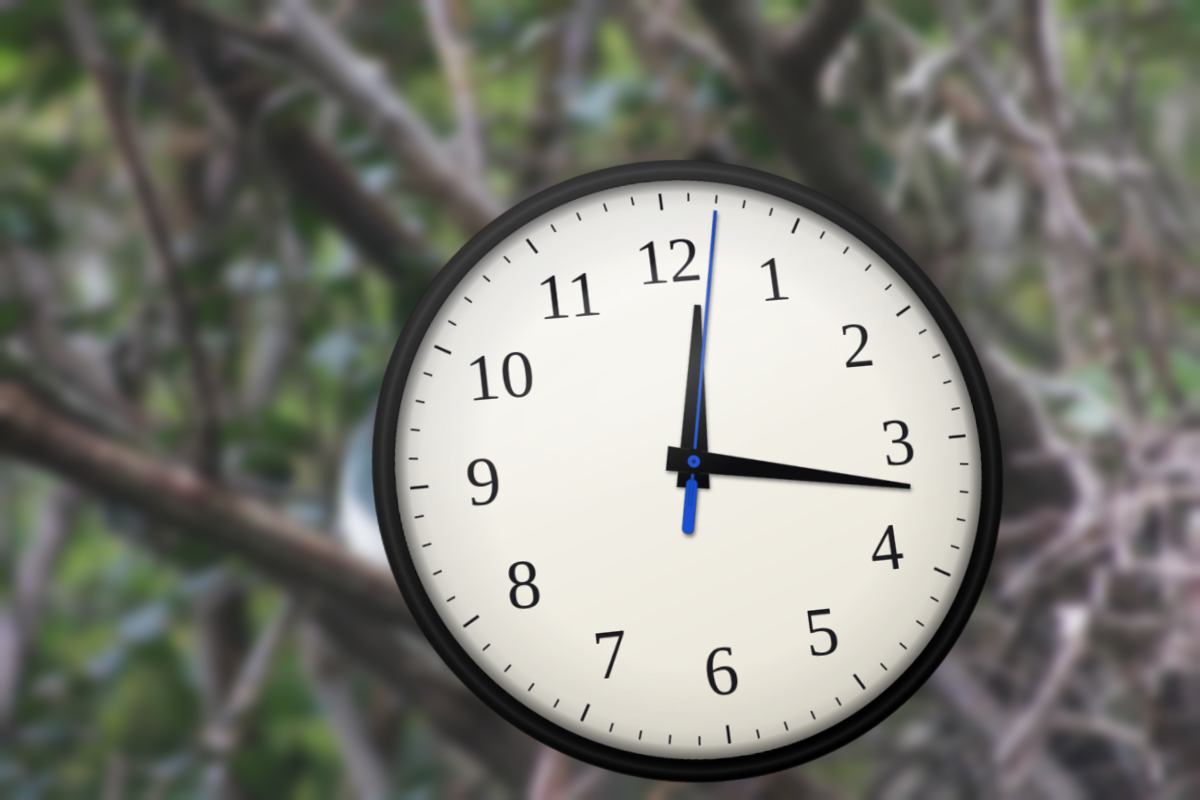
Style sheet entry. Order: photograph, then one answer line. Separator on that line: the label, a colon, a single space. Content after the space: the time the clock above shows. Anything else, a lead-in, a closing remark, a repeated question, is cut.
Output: 12:17:02
